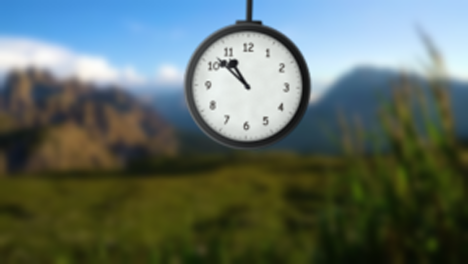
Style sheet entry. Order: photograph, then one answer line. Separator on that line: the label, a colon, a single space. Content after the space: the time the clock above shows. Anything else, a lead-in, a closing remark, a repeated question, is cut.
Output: 10:52
